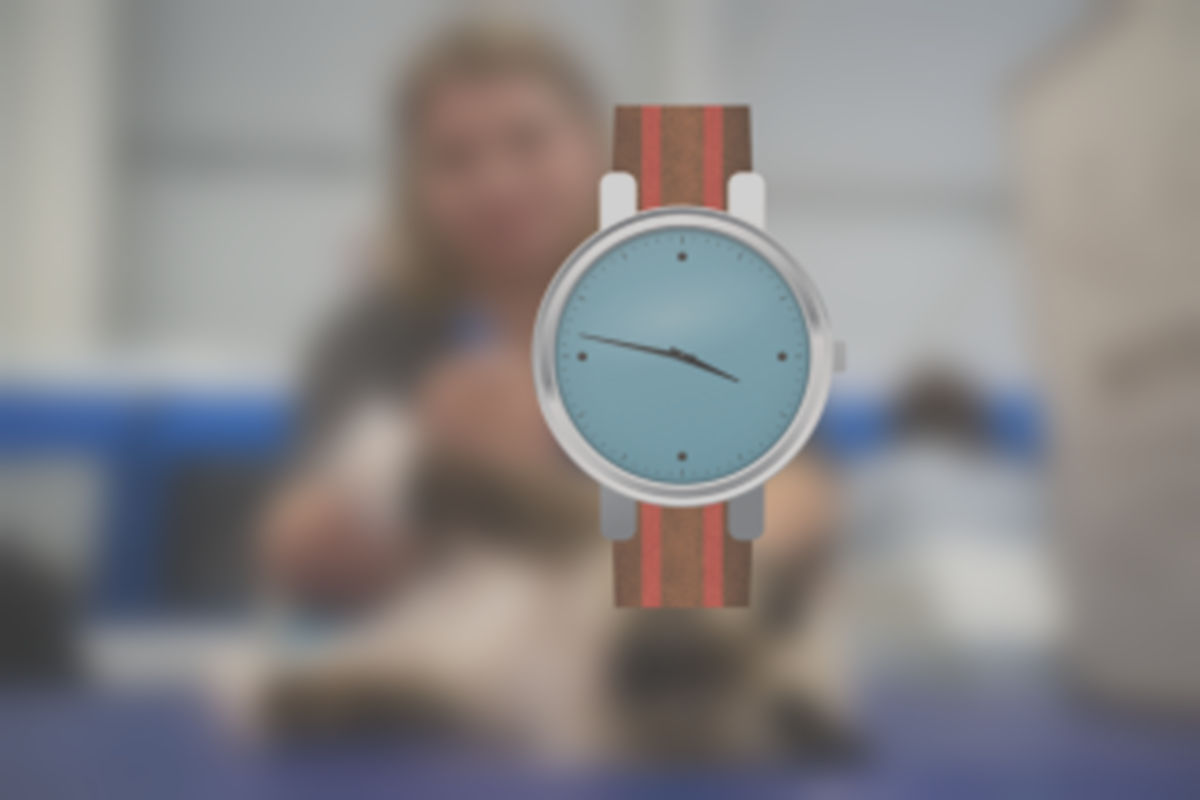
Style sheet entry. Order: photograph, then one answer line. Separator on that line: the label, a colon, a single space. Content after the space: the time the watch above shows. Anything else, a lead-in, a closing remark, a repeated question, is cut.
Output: 3:47
